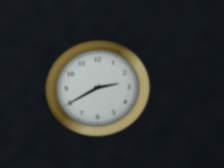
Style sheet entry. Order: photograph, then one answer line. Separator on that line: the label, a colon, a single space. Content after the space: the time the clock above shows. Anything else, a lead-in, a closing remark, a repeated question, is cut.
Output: 2:40
